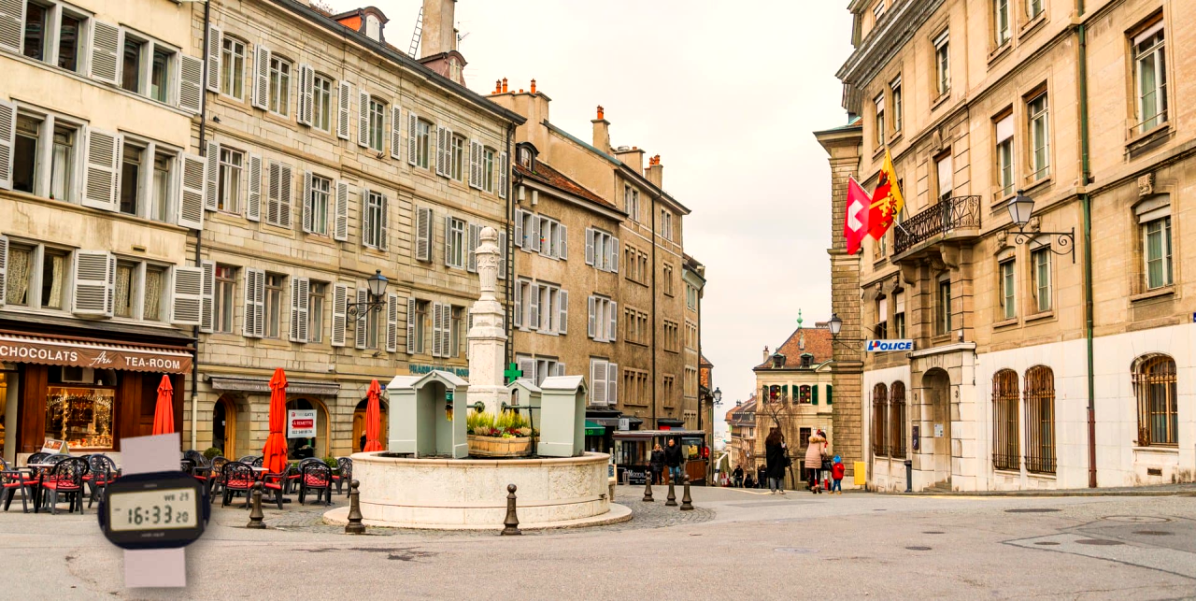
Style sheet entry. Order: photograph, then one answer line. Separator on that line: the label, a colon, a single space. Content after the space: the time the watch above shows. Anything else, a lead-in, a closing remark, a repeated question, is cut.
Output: 16:33:20
